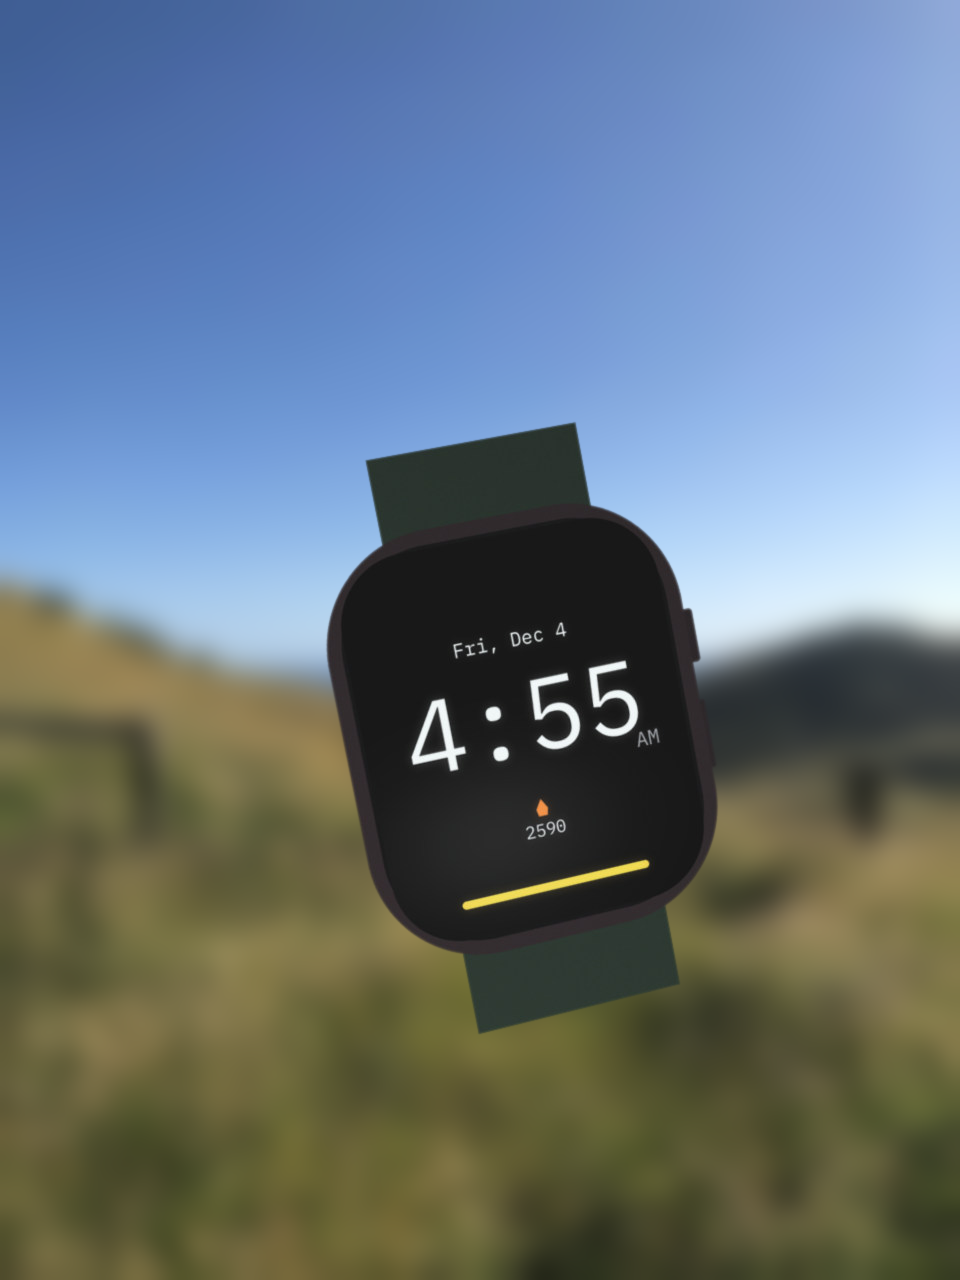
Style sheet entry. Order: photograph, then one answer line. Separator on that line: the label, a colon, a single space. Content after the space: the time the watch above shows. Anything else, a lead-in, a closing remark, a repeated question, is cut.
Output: 4:55
